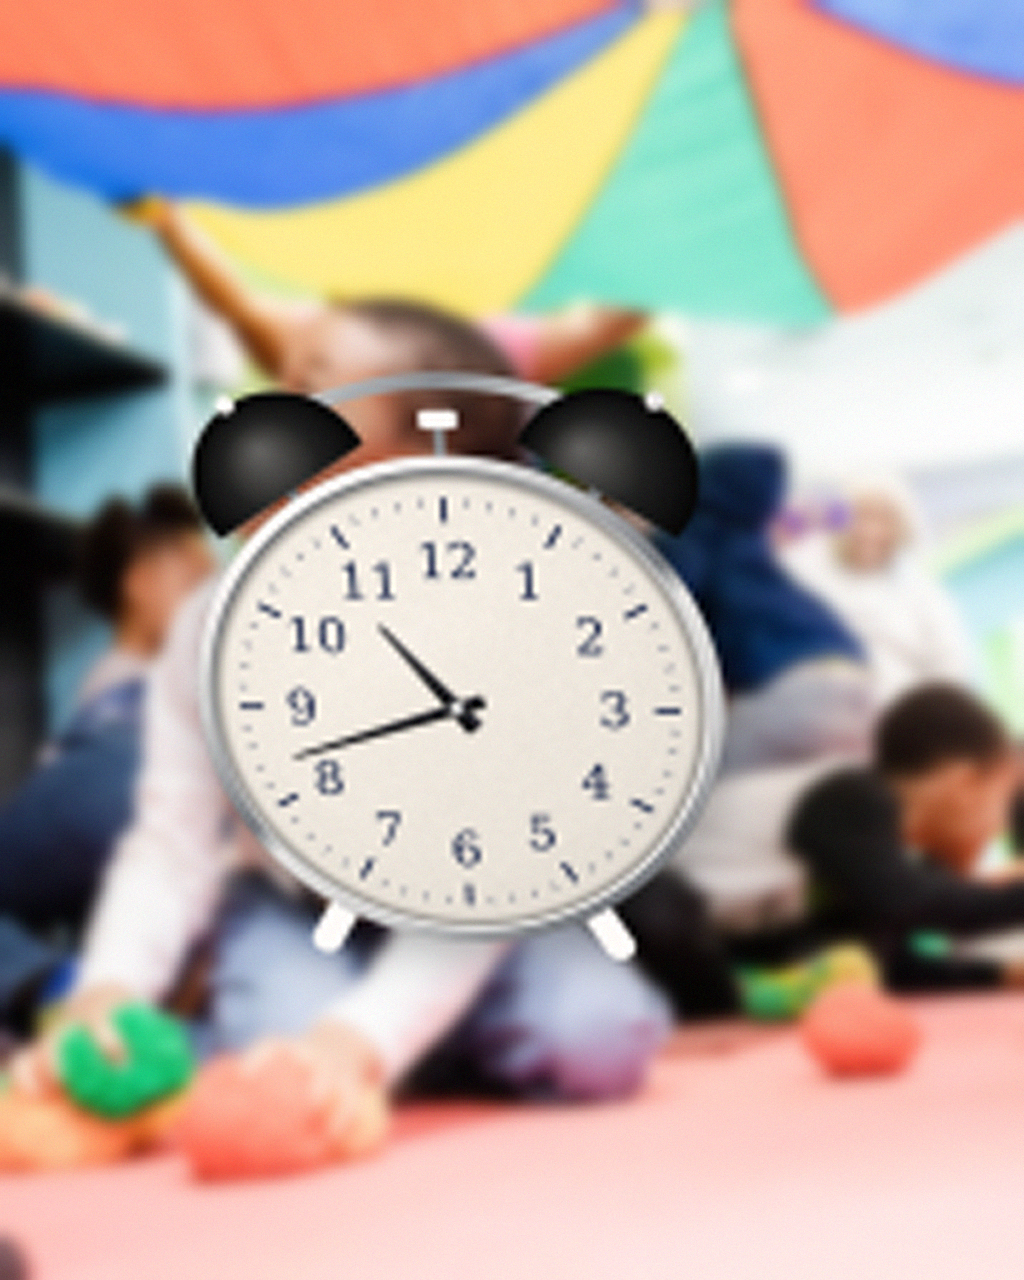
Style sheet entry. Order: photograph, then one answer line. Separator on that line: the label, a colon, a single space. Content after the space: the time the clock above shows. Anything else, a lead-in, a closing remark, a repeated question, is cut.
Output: 10:42
